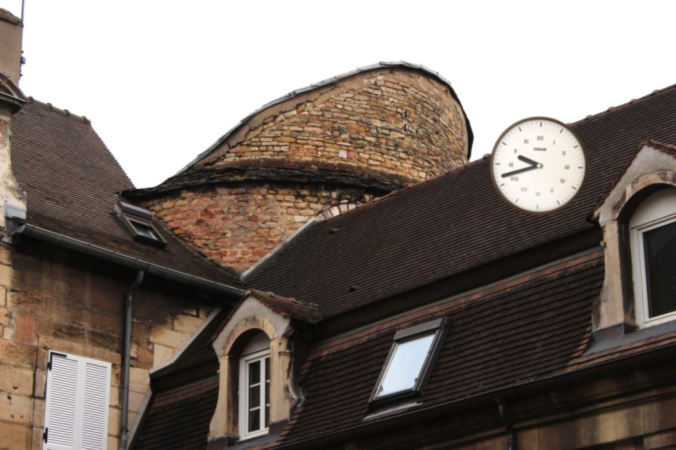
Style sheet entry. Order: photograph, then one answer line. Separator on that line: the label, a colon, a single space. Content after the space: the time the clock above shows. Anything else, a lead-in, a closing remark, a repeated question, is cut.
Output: 9:42
